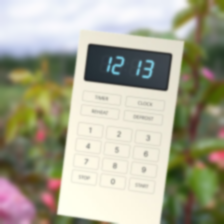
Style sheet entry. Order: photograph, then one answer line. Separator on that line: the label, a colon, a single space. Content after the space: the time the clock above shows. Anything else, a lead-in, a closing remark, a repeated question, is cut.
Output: 12:13
